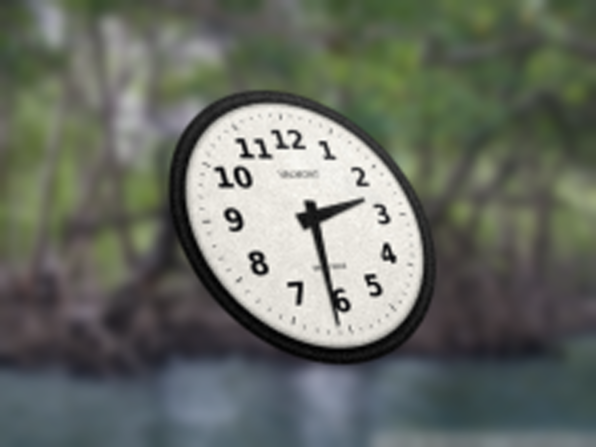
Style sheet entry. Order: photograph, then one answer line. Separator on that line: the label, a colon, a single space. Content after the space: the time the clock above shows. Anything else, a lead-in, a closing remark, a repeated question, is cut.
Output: 2:31
